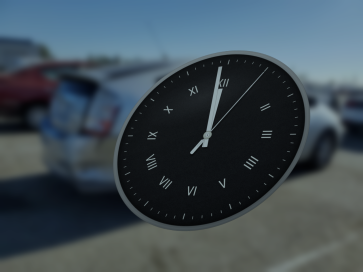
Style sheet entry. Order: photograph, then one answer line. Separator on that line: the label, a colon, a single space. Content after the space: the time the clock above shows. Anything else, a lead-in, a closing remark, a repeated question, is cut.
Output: 11:59:05
